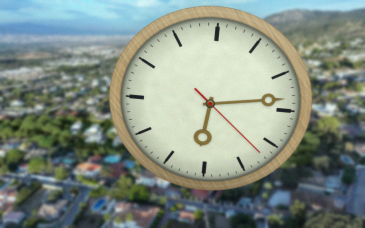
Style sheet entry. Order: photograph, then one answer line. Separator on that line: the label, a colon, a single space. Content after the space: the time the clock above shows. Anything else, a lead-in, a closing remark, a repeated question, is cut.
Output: 6:13:22
